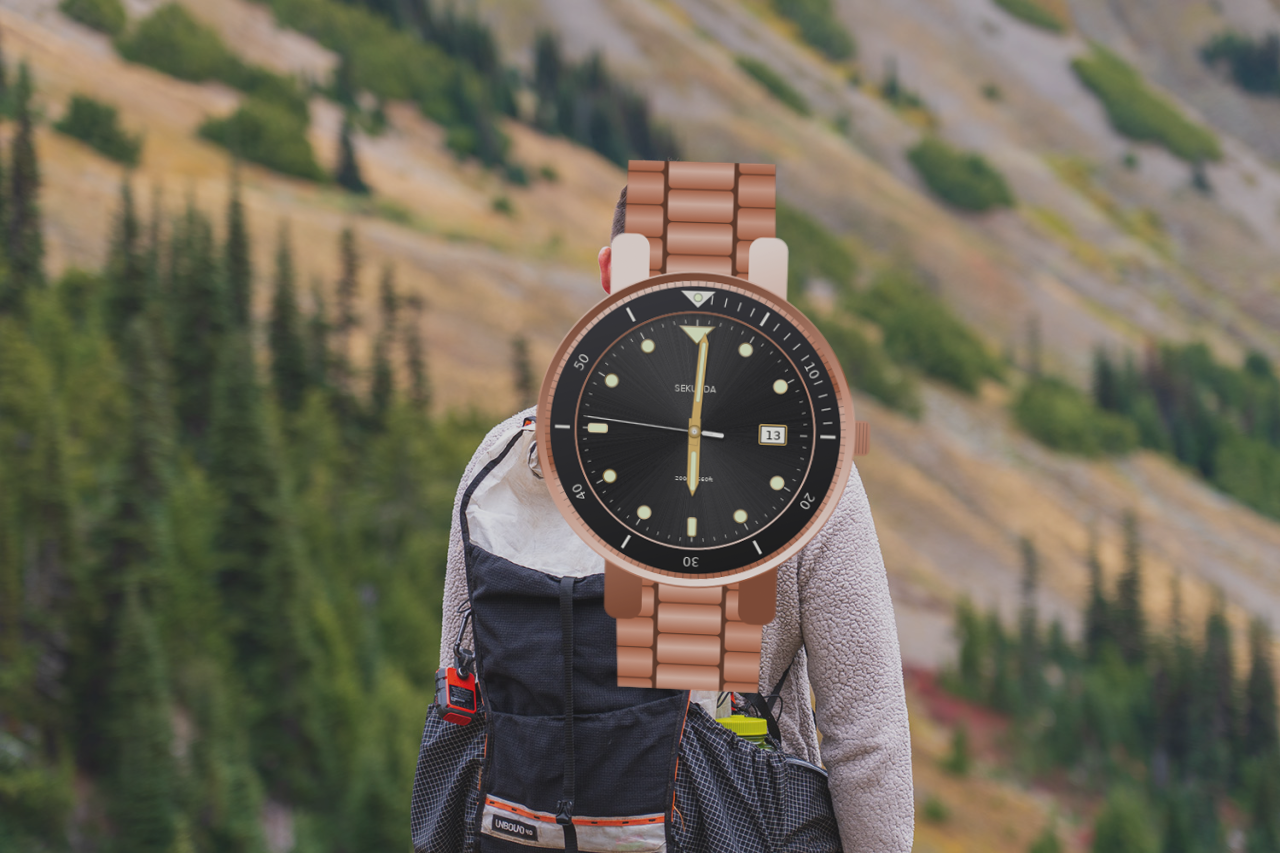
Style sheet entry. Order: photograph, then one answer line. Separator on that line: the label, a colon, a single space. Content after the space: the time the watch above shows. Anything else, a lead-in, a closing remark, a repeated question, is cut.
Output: 6:00:46
